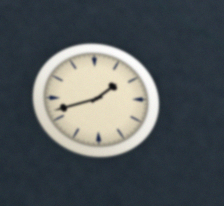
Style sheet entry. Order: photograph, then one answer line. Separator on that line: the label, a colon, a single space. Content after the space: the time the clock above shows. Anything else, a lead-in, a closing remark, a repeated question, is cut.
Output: 1:42
